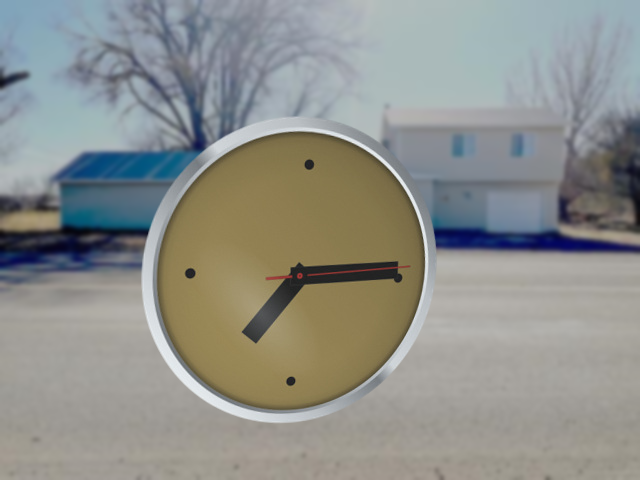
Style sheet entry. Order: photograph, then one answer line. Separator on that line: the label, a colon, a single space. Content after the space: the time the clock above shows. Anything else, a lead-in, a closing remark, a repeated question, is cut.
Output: 7:14:14
